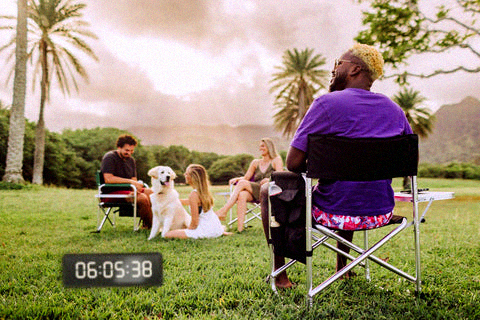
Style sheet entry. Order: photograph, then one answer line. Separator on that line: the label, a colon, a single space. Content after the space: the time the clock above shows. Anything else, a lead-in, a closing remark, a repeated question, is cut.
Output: 6:05:38
